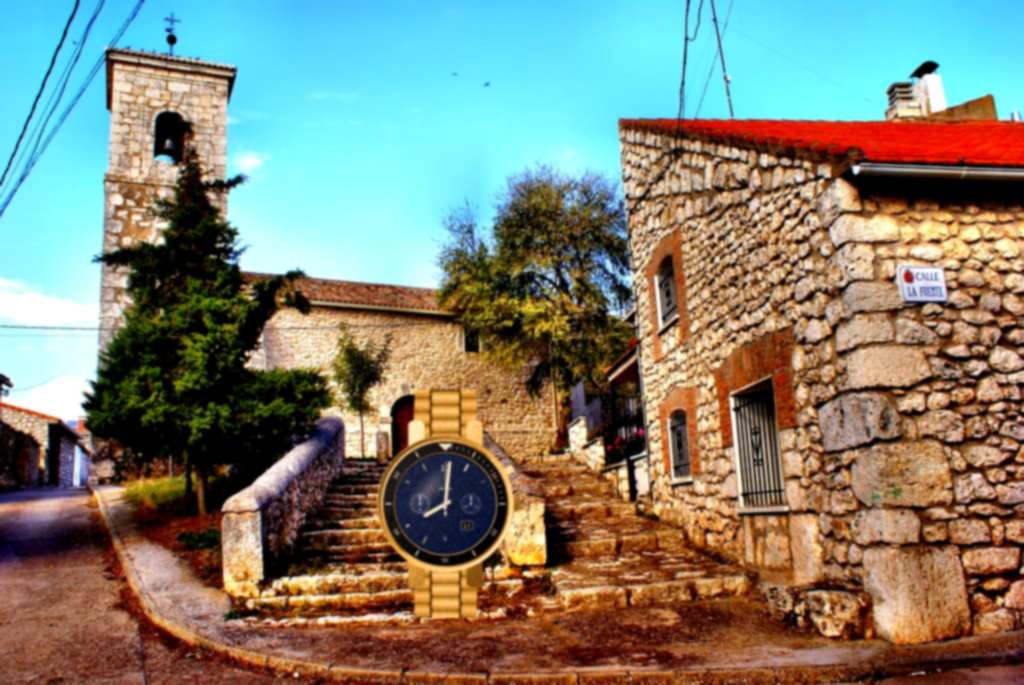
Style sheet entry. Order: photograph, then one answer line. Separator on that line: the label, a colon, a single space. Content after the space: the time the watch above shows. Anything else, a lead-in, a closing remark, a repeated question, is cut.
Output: 8:01
